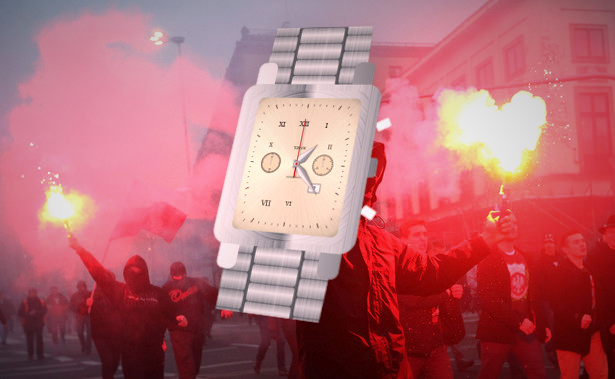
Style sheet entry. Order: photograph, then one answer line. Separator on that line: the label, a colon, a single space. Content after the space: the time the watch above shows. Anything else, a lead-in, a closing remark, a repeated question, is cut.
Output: 1:23
